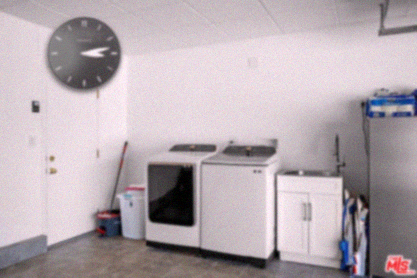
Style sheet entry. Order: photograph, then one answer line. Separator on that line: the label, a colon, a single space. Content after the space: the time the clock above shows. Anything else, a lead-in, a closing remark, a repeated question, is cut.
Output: 3:13
